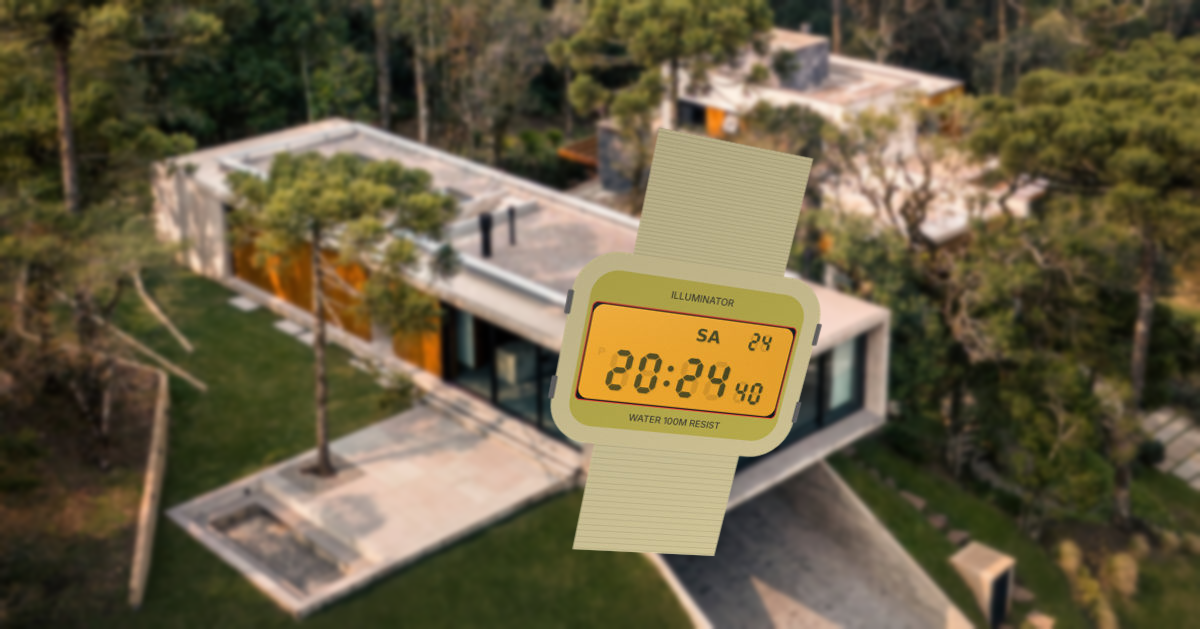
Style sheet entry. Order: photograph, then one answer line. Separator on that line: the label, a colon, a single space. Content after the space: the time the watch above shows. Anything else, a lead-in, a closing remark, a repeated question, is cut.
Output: 20:24:40
